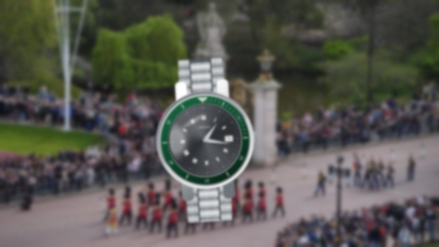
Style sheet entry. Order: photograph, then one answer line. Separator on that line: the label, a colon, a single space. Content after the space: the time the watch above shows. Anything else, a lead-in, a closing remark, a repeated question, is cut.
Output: 1:17
